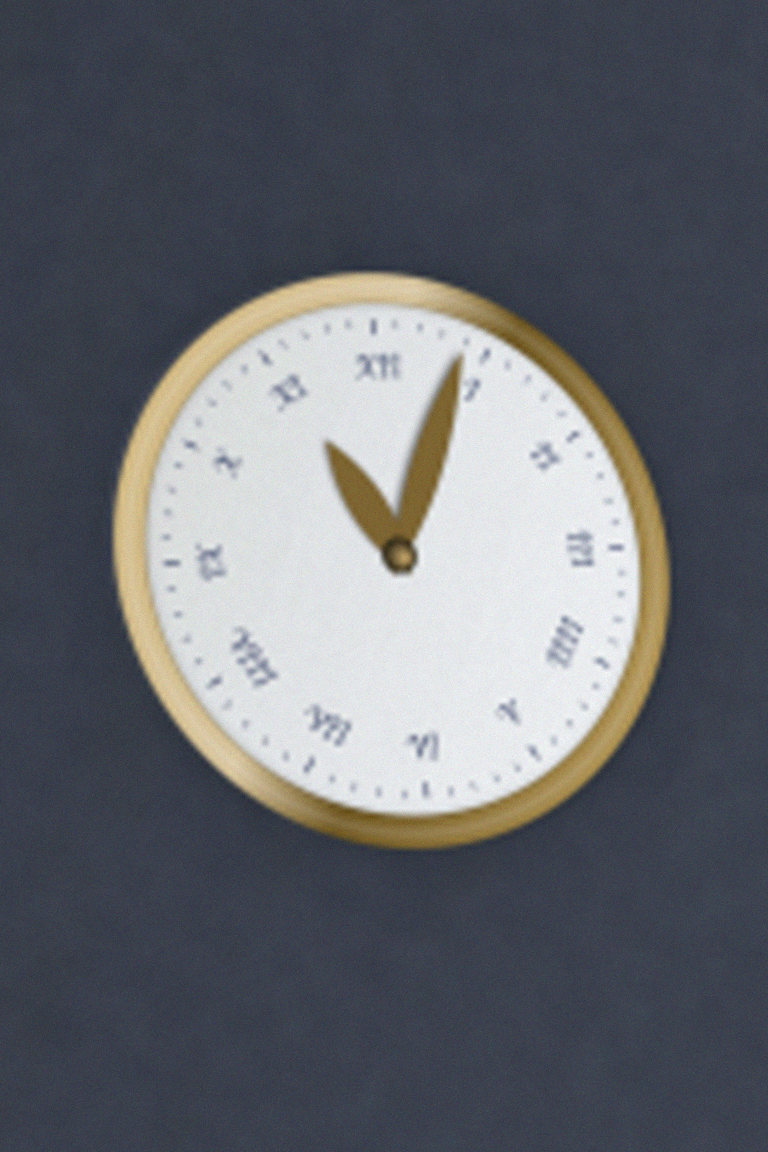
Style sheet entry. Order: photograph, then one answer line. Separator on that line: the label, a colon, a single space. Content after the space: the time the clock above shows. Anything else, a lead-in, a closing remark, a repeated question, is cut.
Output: 11:04
